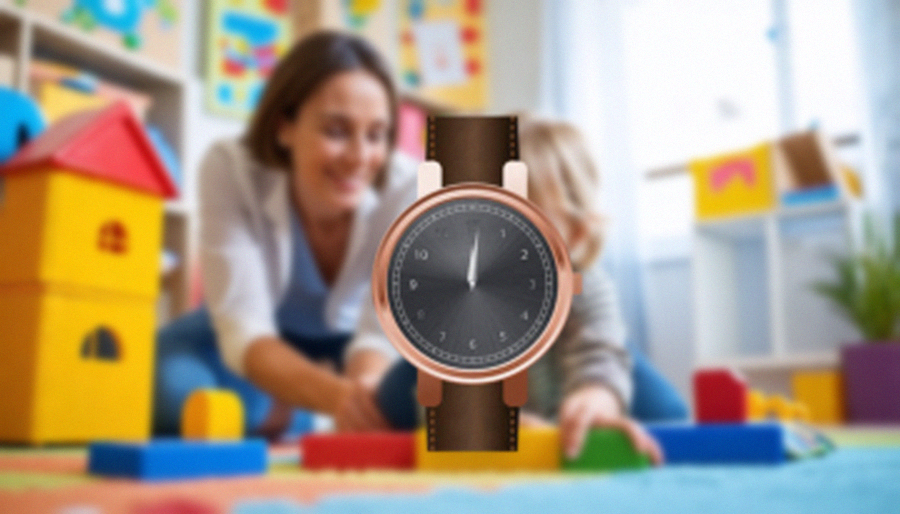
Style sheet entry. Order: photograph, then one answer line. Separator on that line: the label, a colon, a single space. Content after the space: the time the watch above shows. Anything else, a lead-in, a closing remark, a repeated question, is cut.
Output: 12:01
